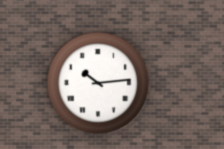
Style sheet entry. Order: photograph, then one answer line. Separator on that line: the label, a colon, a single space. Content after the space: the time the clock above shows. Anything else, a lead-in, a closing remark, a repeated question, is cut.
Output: 10:14
